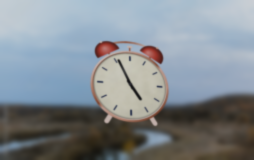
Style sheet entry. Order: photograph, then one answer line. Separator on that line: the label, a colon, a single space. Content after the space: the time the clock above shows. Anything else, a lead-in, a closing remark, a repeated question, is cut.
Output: 4:56
